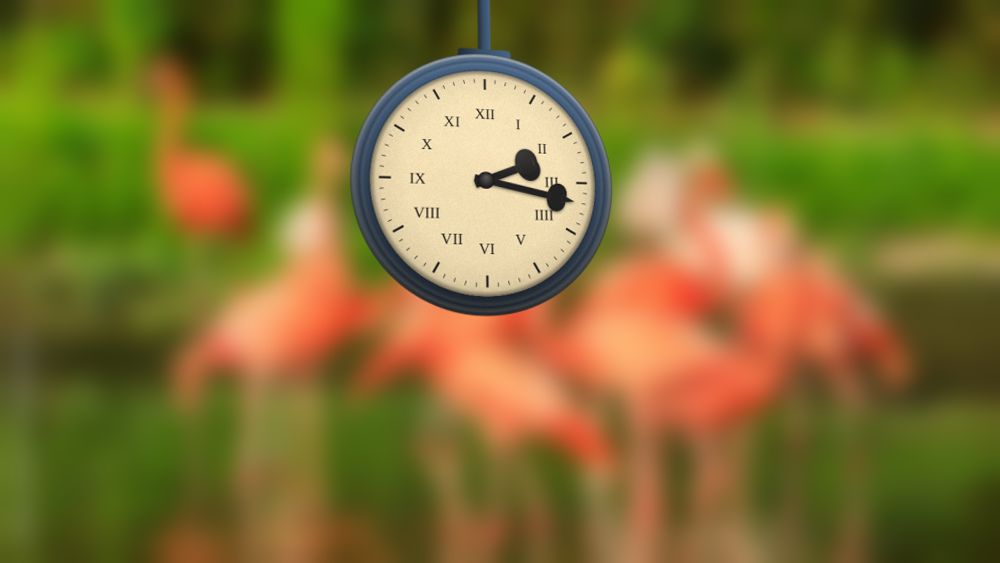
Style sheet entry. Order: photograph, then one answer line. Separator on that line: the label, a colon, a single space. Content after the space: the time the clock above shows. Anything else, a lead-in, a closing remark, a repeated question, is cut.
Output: 2:17
